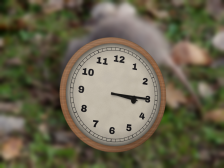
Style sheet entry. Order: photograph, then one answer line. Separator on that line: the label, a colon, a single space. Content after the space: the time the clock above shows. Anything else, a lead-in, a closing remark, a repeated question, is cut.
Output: 3:15
